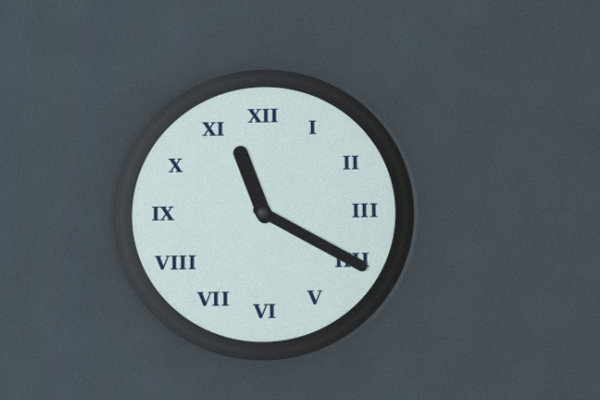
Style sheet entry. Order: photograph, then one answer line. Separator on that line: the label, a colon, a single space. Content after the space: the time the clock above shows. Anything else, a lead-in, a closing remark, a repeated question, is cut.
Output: 11:20
